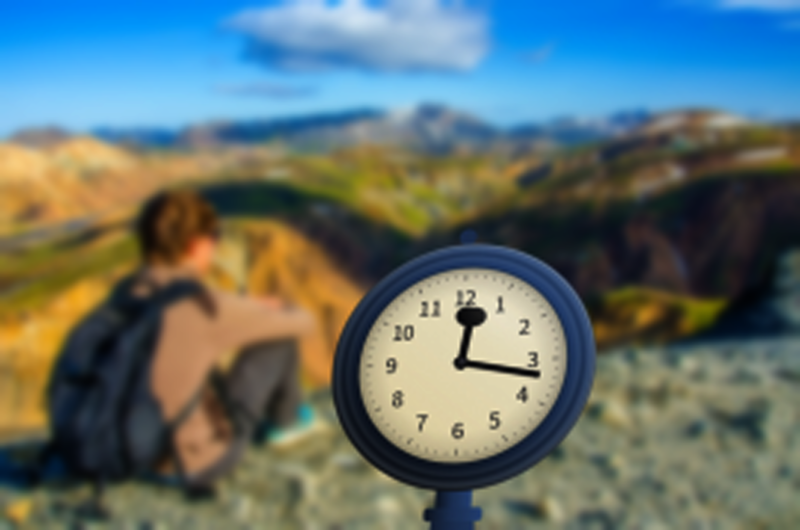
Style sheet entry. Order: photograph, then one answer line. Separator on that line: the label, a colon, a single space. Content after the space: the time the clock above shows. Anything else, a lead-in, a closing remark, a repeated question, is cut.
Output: 12:17
